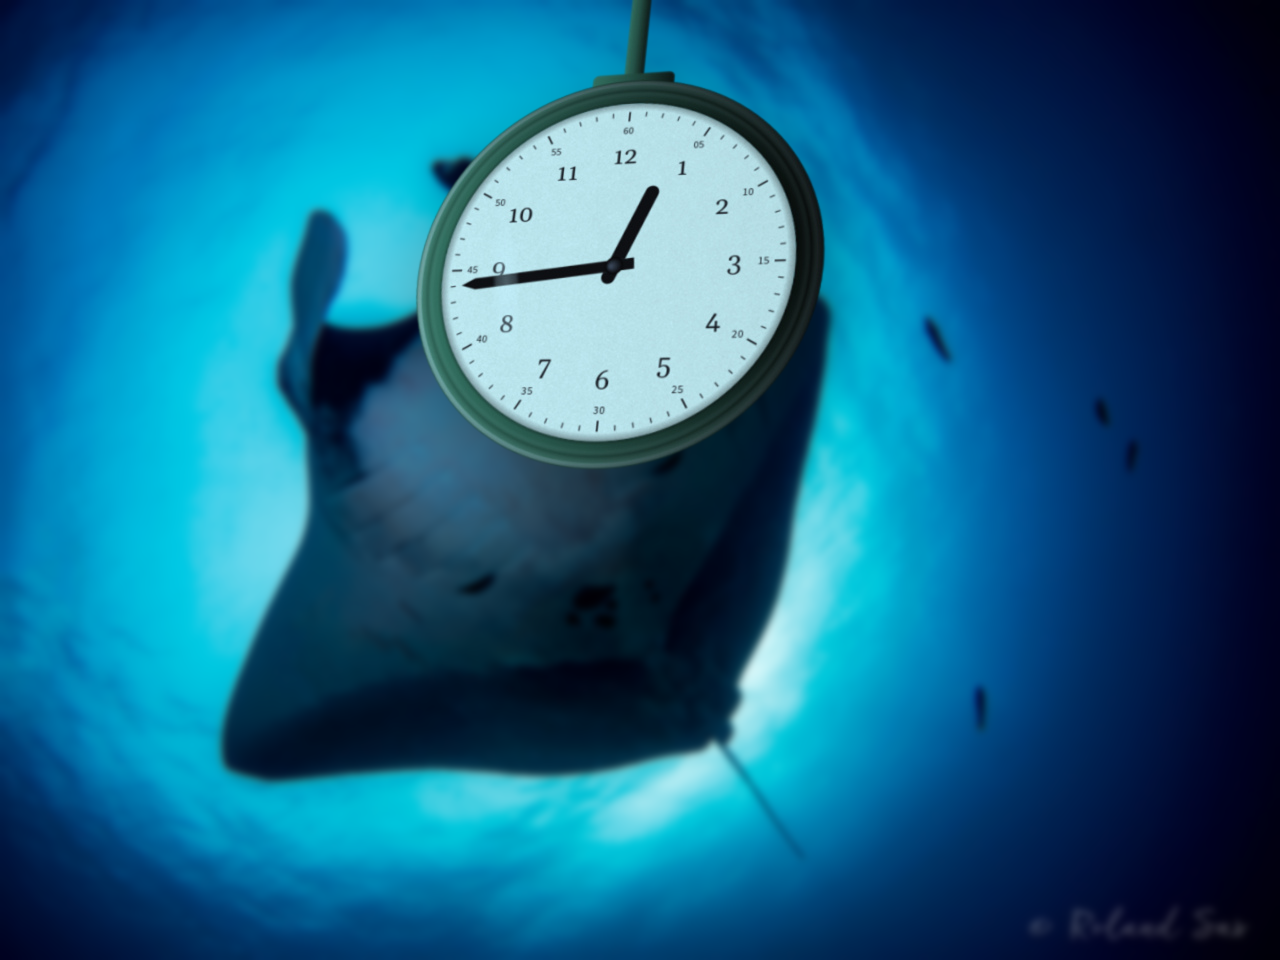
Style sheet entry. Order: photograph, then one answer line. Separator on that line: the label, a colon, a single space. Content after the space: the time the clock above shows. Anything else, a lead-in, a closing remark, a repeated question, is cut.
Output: 12:44
